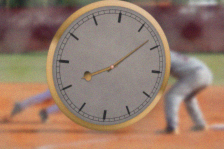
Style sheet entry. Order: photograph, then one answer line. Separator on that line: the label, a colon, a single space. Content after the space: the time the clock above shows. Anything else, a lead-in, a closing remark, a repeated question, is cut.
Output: 8:08
